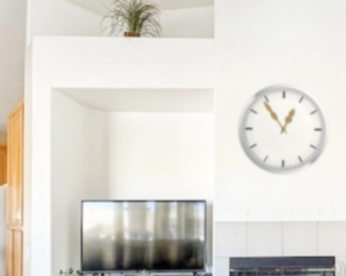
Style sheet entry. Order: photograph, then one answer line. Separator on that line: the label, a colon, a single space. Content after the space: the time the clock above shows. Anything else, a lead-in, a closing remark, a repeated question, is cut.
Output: 12:54
